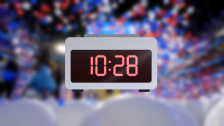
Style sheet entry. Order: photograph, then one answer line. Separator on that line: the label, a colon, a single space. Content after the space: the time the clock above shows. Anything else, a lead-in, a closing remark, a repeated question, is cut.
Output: 10:28
